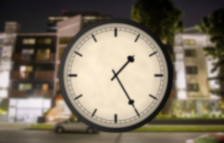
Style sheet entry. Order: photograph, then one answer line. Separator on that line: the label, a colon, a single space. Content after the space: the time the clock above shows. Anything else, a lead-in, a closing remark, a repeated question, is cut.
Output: 1:25
